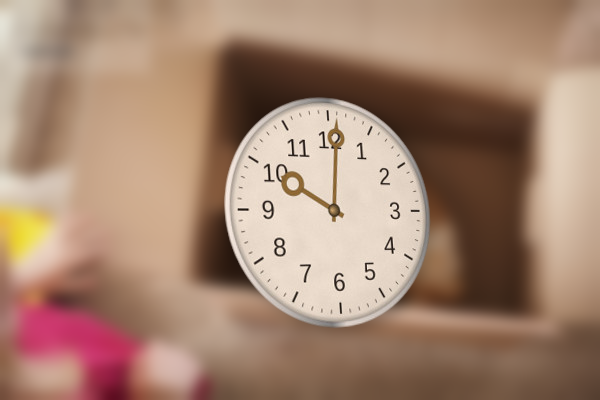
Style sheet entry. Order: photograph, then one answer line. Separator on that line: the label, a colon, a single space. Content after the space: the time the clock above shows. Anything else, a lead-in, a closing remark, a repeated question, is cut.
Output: 10:01
